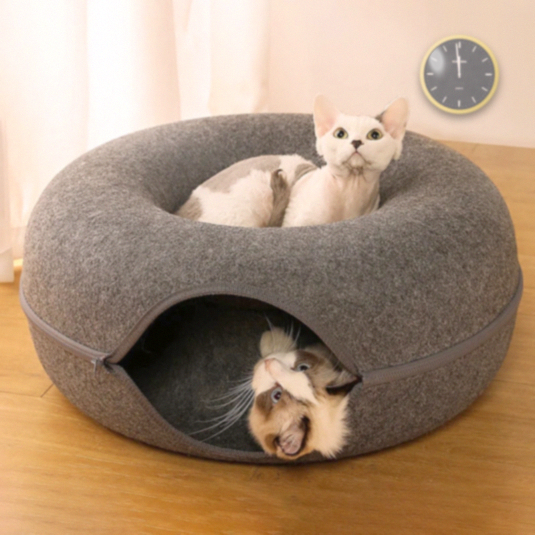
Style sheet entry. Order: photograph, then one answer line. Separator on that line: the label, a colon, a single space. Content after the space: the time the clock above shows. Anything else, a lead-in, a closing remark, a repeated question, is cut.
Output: 11:59
